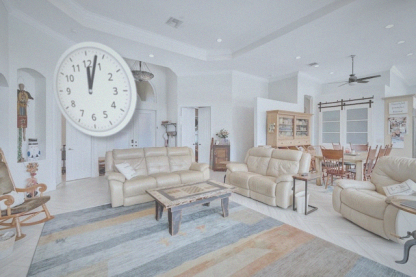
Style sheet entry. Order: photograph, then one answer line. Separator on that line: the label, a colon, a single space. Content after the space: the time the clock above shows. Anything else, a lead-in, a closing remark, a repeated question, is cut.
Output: 12:03
